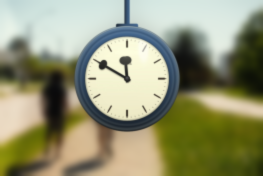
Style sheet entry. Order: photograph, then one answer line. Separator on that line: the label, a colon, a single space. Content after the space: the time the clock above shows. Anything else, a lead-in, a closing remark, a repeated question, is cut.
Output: 11:50
